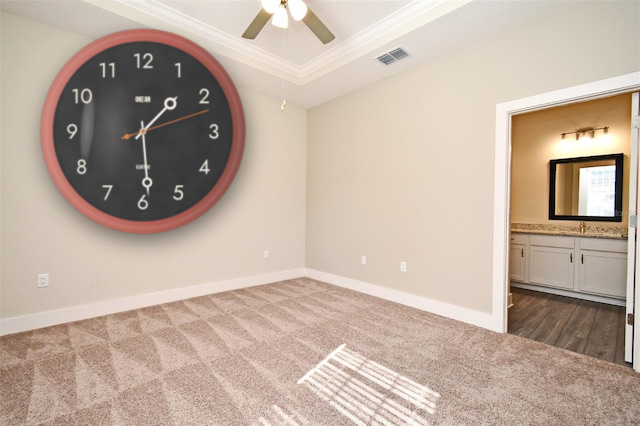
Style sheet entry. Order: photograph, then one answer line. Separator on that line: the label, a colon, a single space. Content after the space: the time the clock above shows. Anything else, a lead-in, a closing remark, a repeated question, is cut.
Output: 1:29:12
